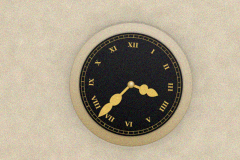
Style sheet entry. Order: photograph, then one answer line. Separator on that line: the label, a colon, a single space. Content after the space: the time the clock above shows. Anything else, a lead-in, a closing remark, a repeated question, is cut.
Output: 3:37
